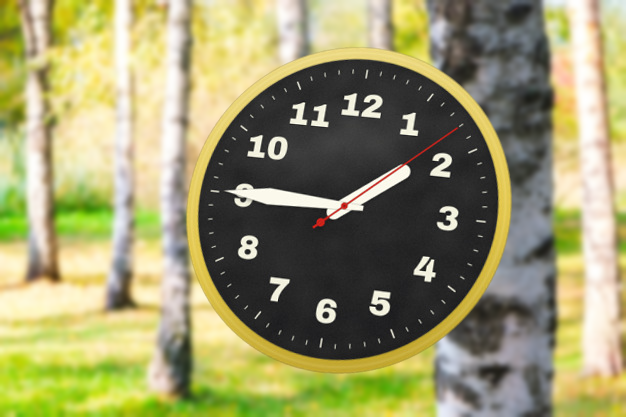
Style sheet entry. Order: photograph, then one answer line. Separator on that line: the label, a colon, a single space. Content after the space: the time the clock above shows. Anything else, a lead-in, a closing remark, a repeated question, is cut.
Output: 1:45:08
